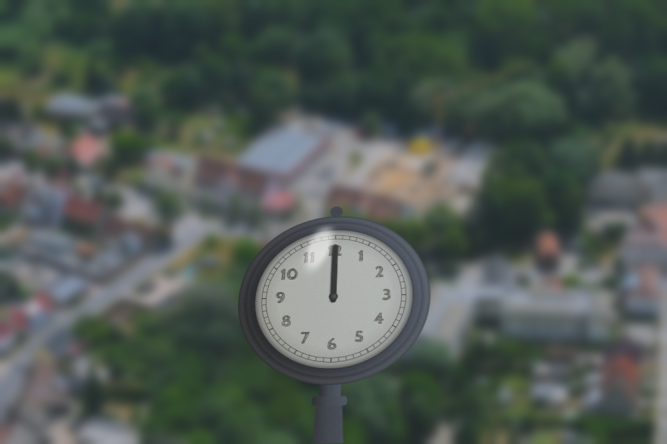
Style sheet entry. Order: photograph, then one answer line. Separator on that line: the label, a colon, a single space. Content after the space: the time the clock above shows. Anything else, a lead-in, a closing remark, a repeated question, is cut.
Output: 12:00
